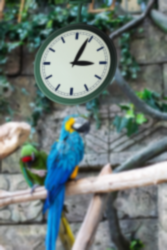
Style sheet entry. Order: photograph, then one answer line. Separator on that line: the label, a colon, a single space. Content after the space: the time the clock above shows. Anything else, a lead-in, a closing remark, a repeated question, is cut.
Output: 3:04
